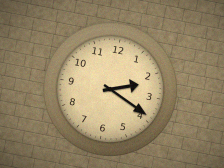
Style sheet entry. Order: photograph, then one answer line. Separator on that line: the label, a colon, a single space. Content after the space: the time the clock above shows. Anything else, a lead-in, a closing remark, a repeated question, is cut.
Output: 2:19
